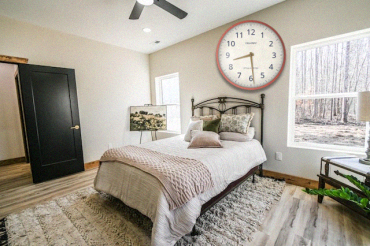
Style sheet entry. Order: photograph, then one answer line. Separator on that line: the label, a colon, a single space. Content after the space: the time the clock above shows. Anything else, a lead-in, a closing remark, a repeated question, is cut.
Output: 8:29
